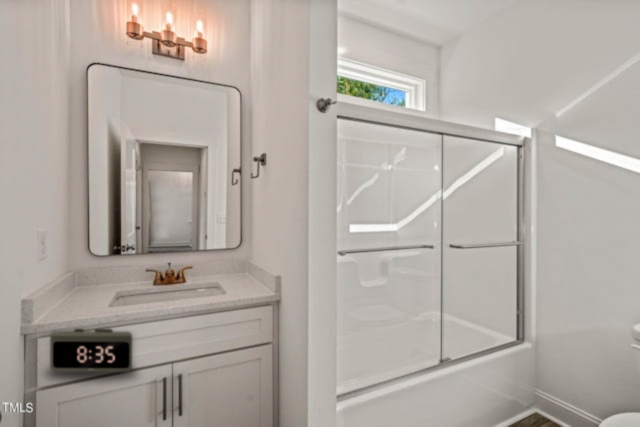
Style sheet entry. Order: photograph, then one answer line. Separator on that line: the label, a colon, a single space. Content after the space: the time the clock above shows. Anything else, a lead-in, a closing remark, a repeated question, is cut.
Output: 8:35
